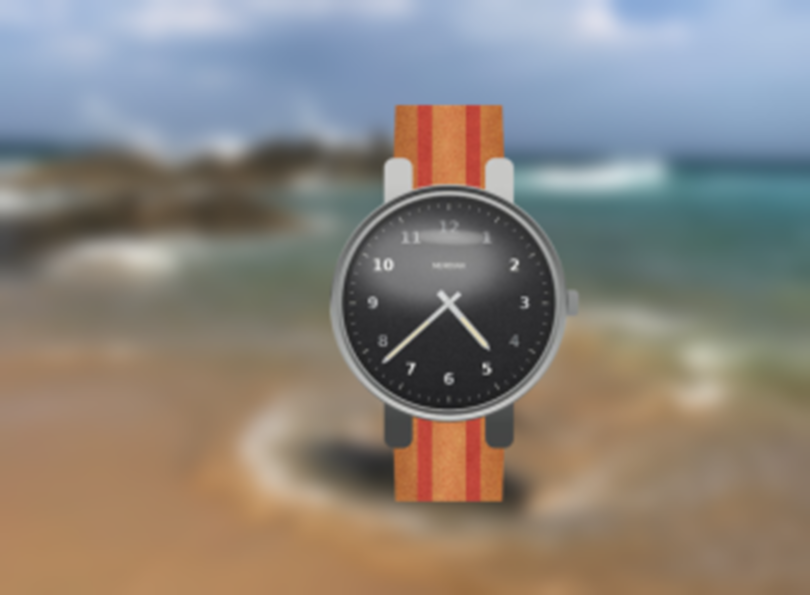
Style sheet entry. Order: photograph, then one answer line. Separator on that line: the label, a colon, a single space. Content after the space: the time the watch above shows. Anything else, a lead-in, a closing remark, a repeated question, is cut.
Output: 4:38
